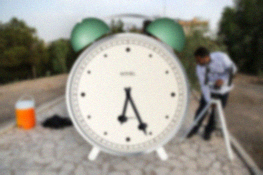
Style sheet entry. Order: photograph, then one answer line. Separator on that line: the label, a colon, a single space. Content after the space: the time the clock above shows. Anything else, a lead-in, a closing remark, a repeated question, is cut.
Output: 6:26
